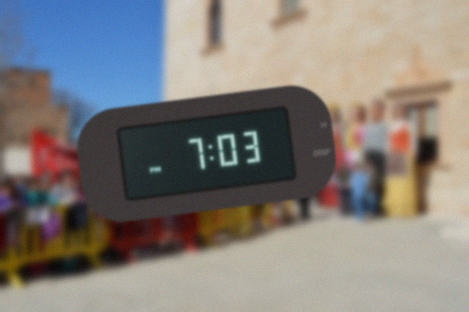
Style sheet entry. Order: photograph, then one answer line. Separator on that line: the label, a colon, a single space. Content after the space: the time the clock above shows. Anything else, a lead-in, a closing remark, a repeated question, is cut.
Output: 7:03
